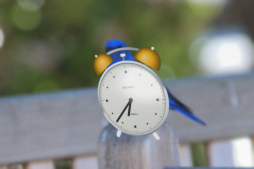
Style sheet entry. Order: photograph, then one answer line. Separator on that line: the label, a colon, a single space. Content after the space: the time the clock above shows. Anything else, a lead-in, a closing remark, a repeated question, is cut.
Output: 6:37
